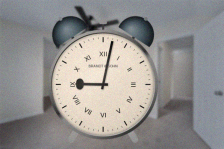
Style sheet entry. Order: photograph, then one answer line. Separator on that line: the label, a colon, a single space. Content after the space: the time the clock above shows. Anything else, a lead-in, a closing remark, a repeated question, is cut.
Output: 9:02
